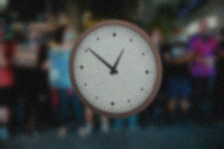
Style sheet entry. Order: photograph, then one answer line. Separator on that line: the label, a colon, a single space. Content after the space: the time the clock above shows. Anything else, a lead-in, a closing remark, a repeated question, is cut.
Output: 12:51
